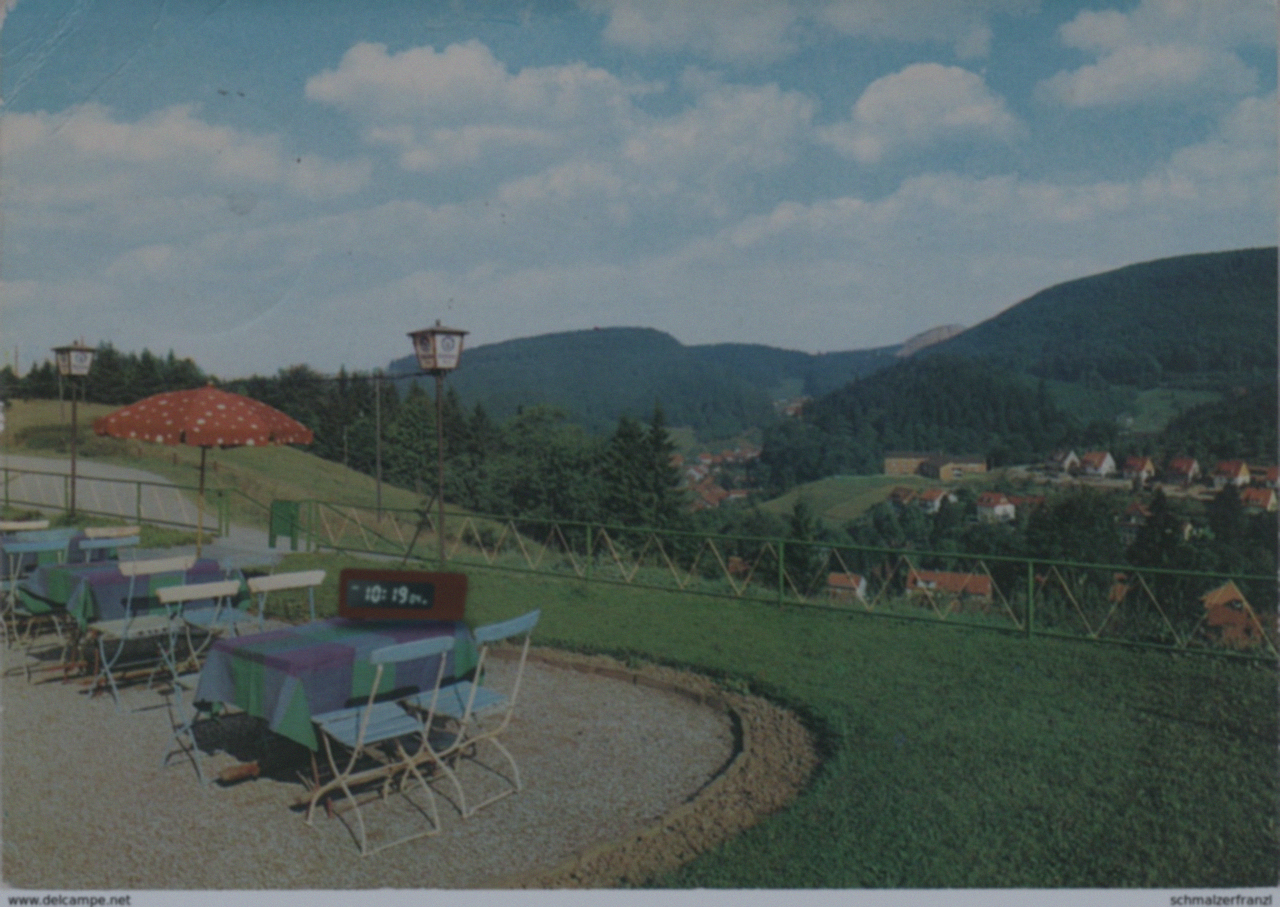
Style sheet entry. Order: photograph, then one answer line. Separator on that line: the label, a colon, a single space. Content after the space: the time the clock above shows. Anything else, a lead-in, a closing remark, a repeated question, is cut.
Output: 10:19
